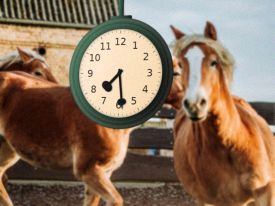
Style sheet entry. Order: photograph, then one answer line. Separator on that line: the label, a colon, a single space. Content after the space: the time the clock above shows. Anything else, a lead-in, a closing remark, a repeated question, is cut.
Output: 7:29
